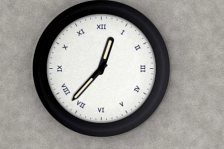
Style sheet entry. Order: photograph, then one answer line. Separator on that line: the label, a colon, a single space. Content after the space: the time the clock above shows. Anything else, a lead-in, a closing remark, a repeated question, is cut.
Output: 12:37
